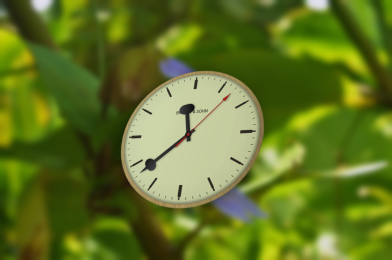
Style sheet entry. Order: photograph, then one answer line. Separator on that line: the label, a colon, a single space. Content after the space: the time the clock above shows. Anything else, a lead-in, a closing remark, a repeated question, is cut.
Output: 11:38:07
